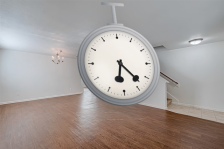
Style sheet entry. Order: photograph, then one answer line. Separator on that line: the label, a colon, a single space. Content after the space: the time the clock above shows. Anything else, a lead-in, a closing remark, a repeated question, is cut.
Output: 6:23
